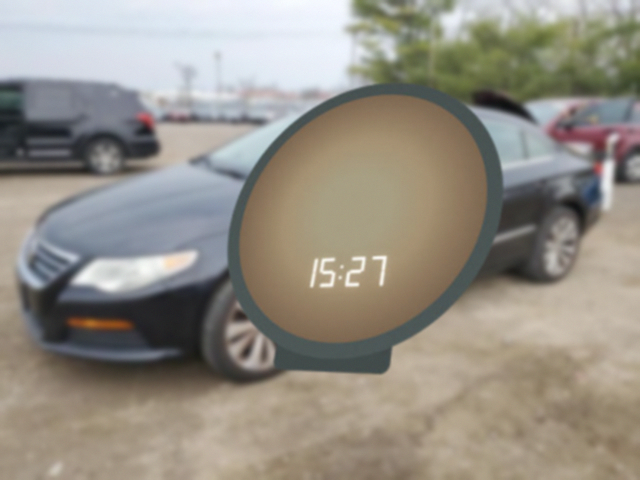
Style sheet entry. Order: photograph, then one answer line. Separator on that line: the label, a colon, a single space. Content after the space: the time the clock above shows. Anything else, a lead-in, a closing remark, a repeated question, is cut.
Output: 15:27
